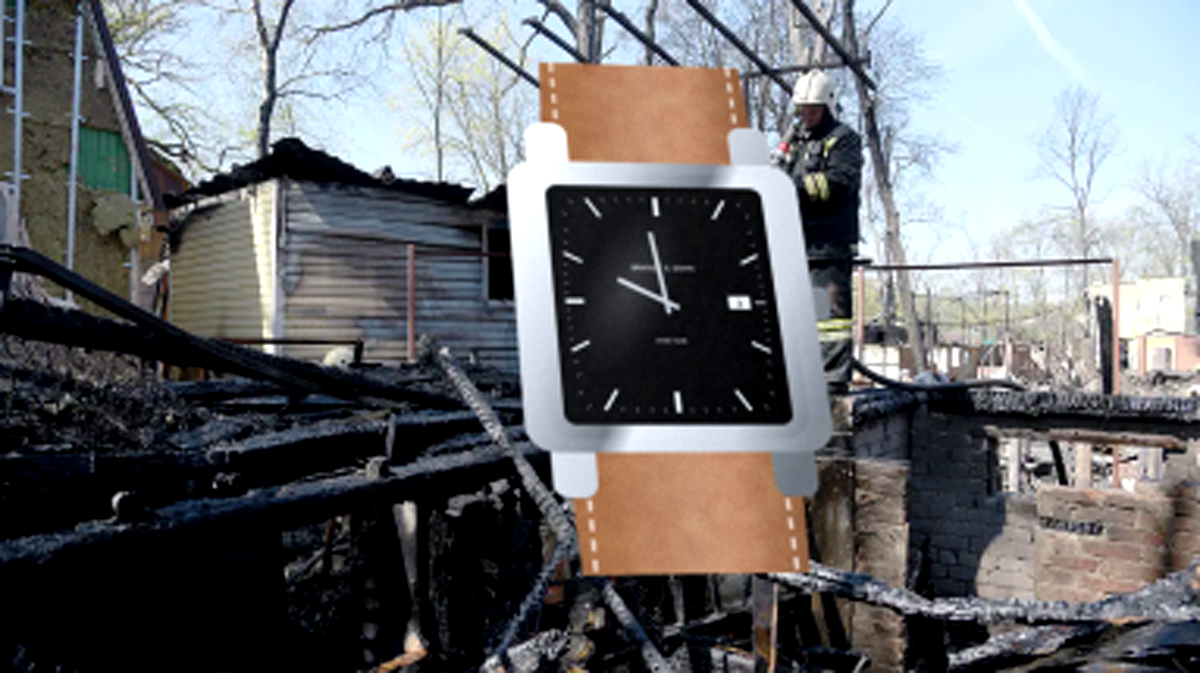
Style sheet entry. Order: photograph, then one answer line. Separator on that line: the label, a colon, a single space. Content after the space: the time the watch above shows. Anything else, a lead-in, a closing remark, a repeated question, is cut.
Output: 9:59
